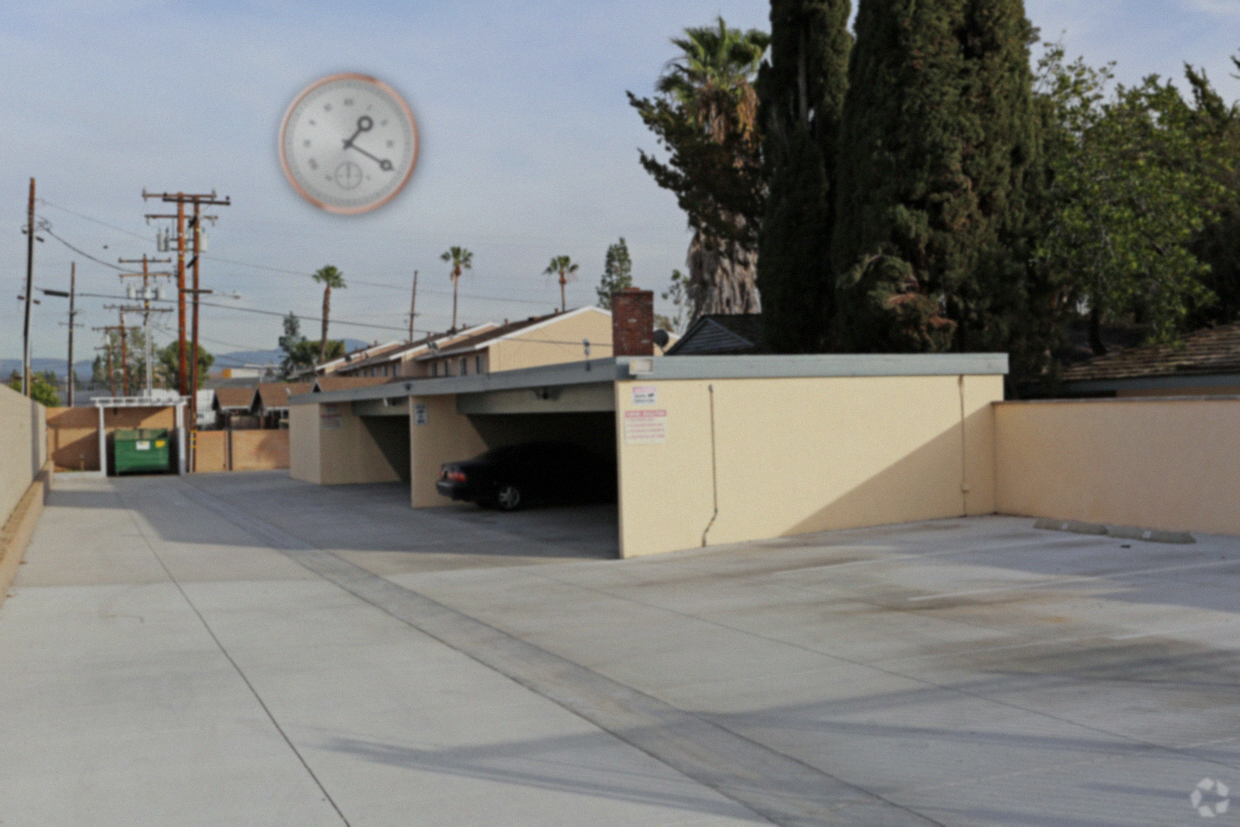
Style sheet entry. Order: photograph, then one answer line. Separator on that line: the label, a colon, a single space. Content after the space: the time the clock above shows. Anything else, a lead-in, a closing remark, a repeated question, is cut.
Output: 1:20
